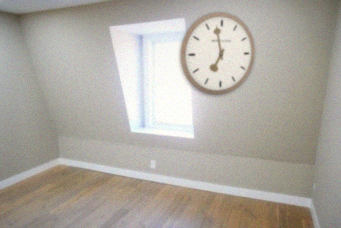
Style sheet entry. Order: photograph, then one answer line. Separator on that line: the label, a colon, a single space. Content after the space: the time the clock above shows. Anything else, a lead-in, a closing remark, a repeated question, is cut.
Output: 6:58
